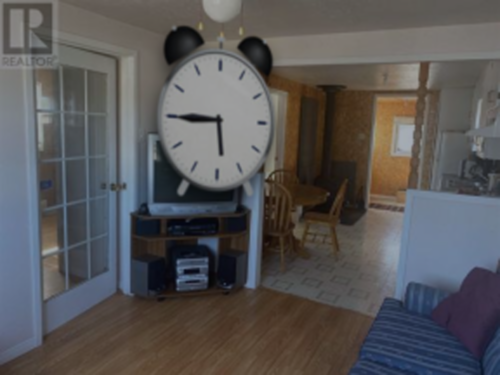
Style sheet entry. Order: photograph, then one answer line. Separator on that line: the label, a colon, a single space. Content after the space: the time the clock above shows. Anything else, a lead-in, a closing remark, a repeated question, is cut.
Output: 5:45
